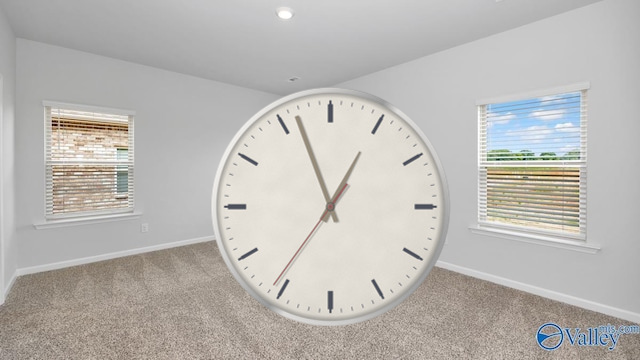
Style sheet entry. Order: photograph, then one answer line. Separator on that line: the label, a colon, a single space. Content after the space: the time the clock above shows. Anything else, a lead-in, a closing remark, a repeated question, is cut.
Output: 12:56:36
